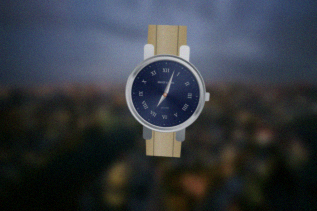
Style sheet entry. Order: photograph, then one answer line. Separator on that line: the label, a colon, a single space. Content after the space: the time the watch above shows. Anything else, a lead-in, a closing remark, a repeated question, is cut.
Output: 7:03
